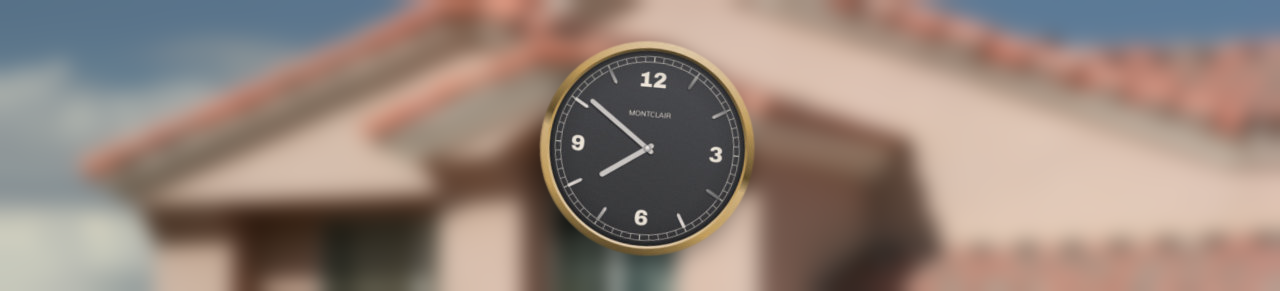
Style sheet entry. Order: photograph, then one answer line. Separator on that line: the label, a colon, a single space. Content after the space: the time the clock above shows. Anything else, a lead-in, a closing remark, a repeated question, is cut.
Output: 7:51
